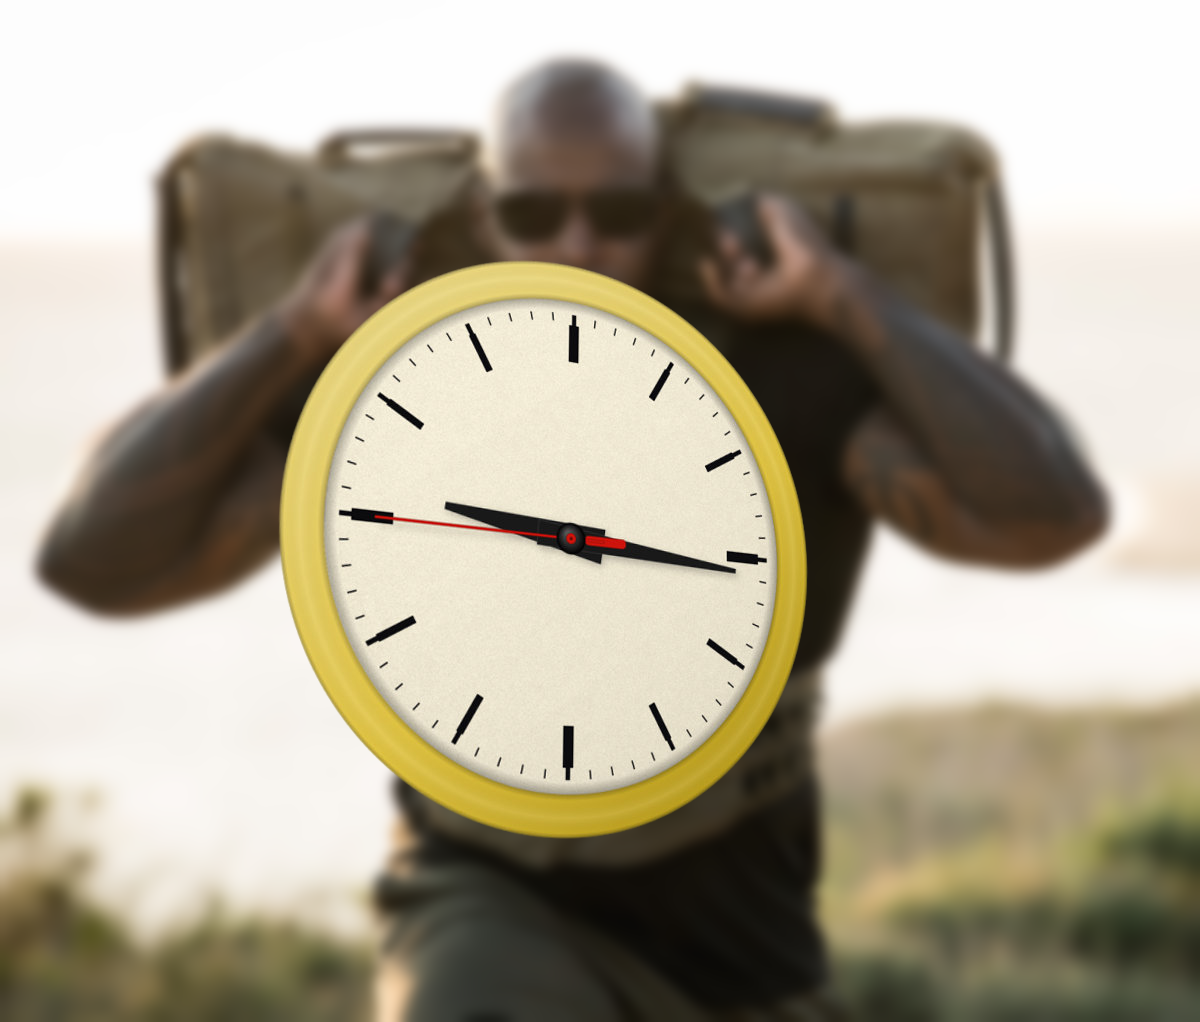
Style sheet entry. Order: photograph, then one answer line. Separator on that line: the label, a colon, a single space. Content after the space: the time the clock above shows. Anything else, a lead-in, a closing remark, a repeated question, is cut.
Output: 9:15:45
